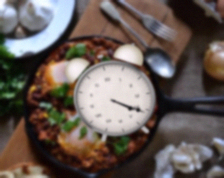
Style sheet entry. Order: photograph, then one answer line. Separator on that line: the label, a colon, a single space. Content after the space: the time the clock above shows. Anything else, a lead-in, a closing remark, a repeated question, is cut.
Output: 4:21
